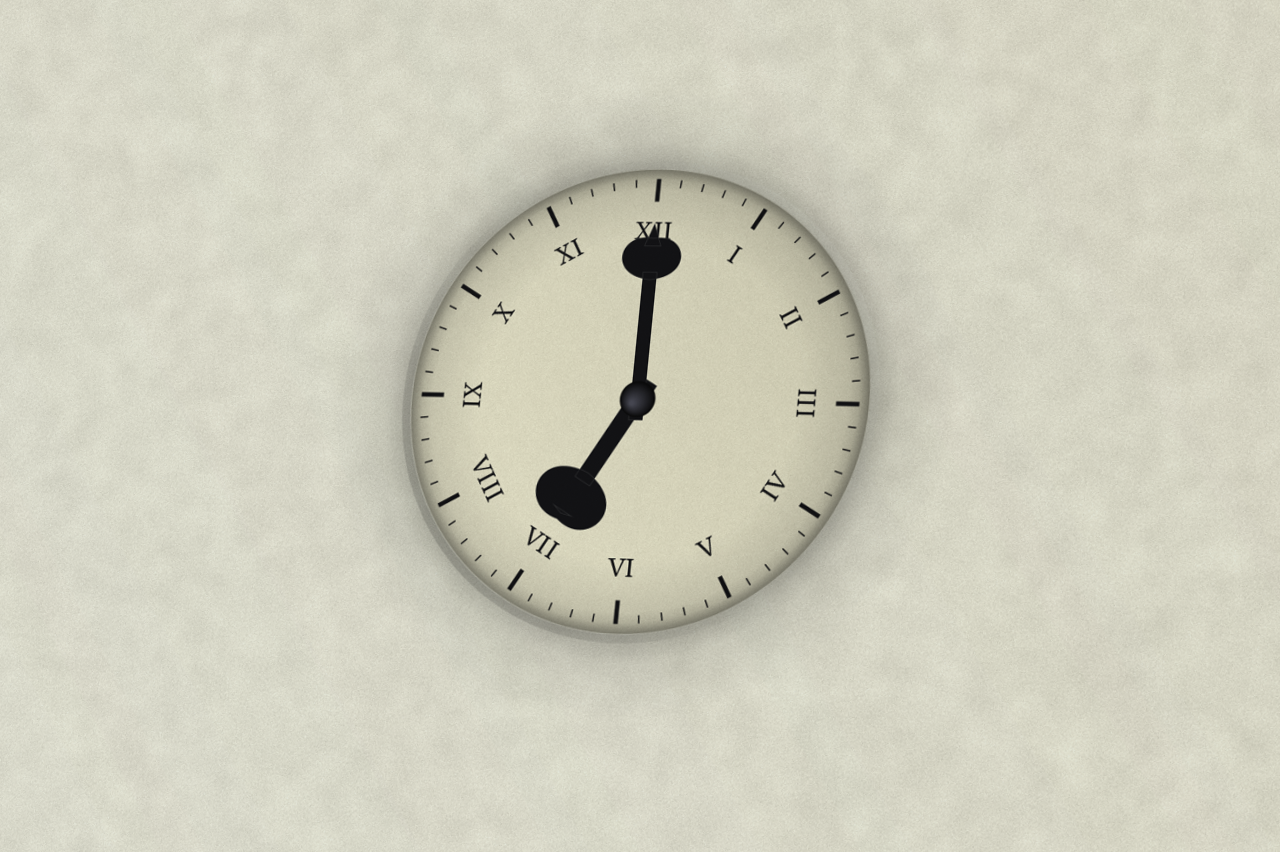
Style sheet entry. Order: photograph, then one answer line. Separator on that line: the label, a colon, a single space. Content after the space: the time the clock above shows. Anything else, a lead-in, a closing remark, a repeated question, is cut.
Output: 7:00
